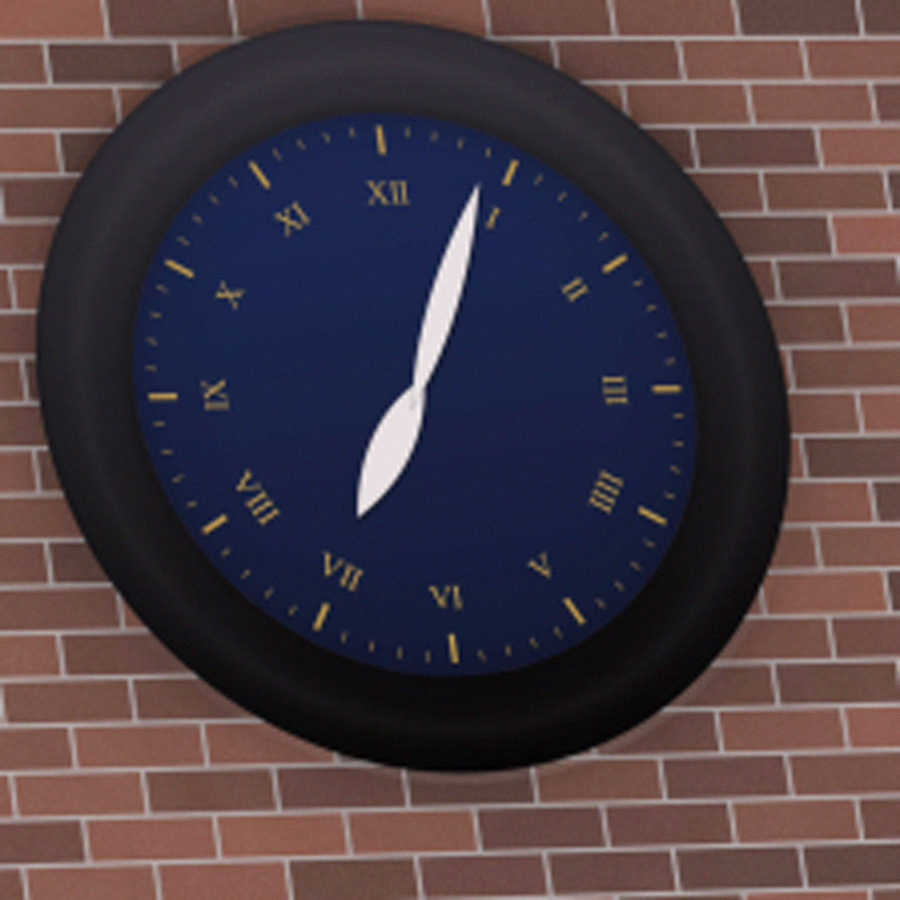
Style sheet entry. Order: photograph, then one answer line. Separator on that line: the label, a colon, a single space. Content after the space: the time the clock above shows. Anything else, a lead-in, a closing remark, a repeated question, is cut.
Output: 7:04
